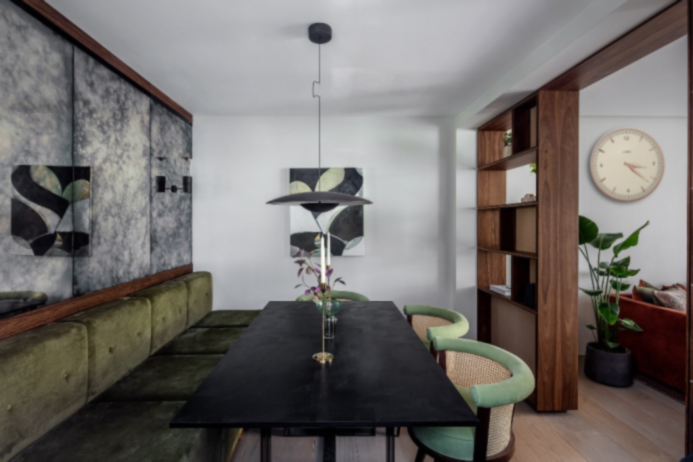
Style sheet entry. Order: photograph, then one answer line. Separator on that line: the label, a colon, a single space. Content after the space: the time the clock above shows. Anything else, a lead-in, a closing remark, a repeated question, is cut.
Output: 3:22
